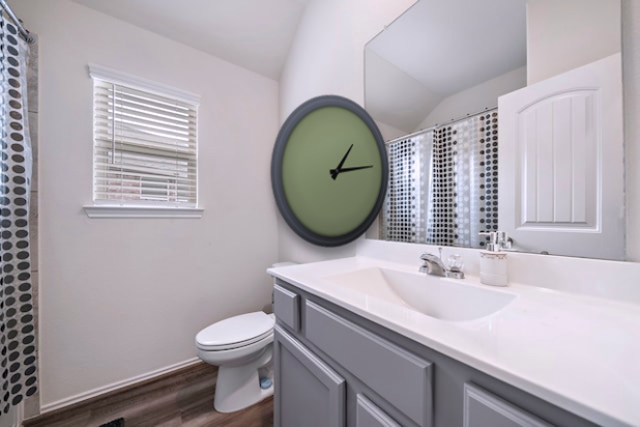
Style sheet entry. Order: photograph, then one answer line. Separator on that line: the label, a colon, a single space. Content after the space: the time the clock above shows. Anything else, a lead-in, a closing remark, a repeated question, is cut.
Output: 1:14
